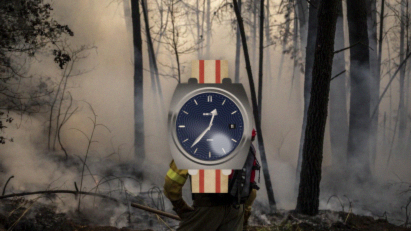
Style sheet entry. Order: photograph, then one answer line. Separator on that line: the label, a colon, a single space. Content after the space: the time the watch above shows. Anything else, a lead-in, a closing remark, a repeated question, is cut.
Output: 12:37
